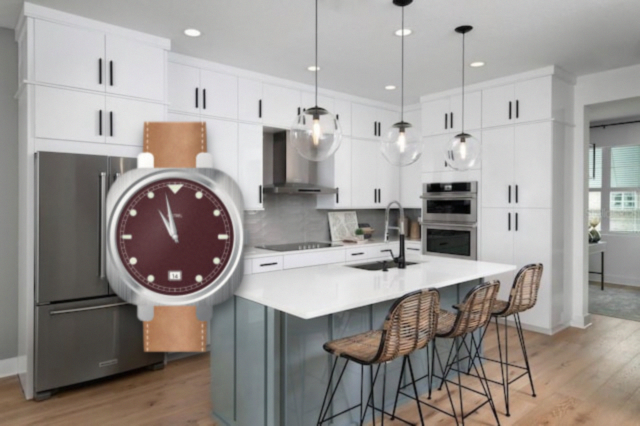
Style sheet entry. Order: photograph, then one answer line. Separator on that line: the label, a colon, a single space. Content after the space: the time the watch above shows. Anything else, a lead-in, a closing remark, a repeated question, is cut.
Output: 10:58
